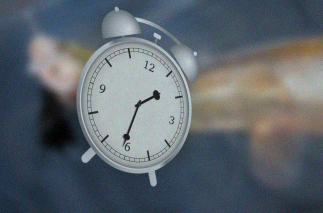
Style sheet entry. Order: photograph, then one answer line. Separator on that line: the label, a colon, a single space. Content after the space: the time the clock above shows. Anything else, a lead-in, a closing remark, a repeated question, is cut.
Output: 1:31
